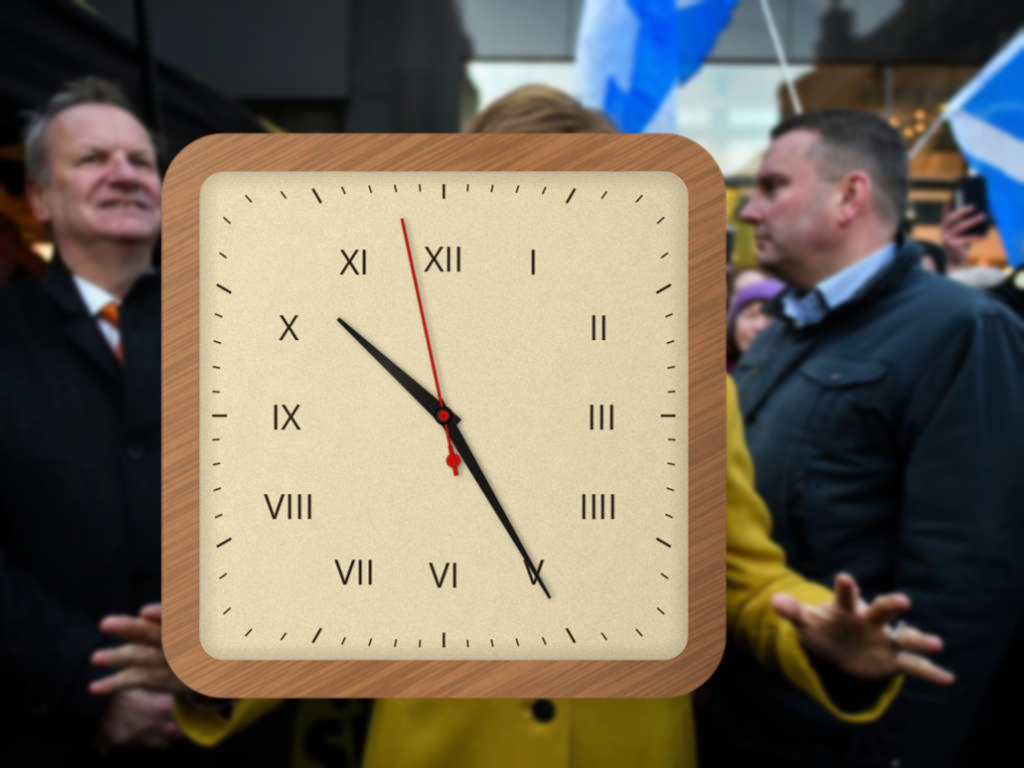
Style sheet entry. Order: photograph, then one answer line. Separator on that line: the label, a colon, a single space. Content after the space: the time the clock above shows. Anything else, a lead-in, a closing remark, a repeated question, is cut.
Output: 10:24:58
